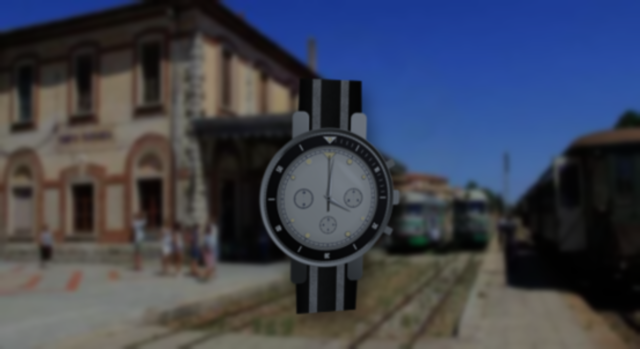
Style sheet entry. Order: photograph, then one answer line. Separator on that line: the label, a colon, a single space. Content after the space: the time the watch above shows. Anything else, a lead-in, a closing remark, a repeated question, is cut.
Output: 4:01
